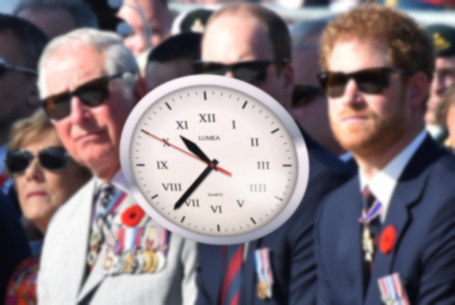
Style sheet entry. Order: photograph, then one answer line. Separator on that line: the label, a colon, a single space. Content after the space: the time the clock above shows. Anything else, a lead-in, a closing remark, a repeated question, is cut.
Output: 10:36:50
